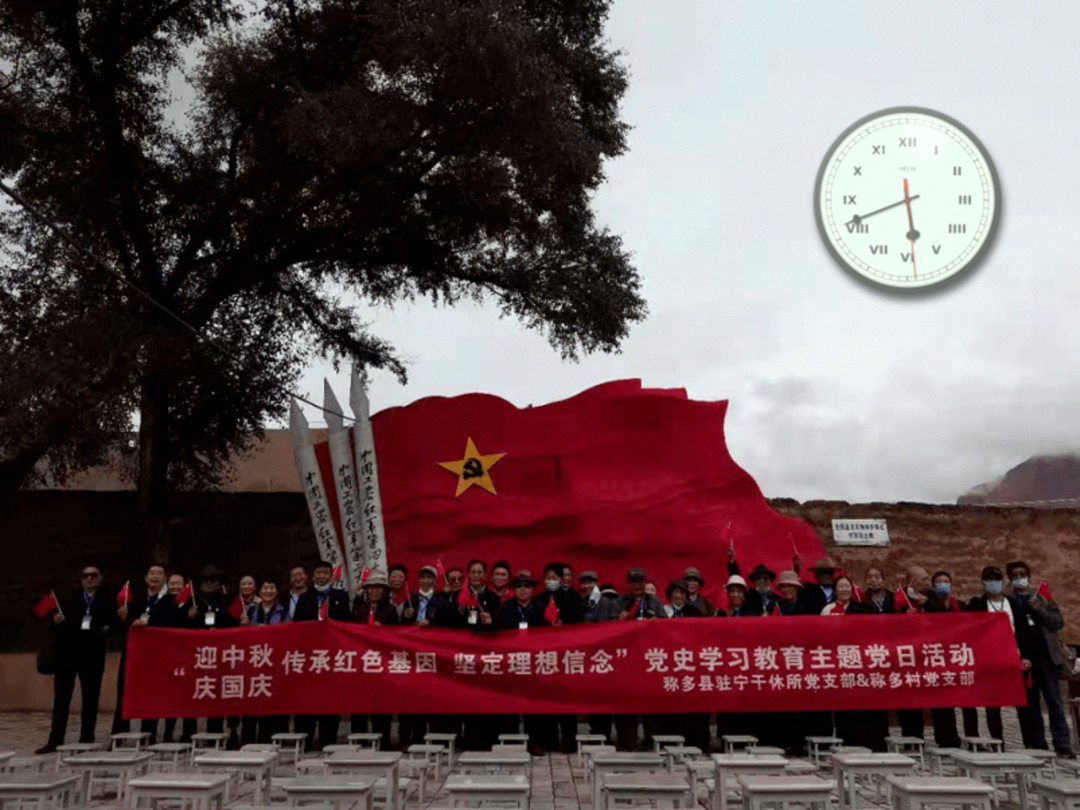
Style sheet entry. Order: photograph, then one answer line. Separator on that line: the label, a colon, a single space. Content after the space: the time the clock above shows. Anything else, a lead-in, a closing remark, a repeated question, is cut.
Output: 5:41:29
